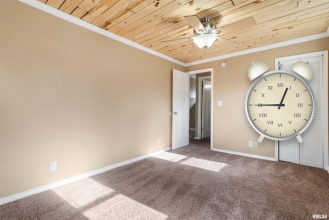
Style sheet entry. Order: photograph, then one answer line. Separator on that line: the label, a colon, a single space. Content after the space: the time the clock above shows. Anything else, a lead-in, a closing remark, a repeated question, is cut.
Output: 12:45
